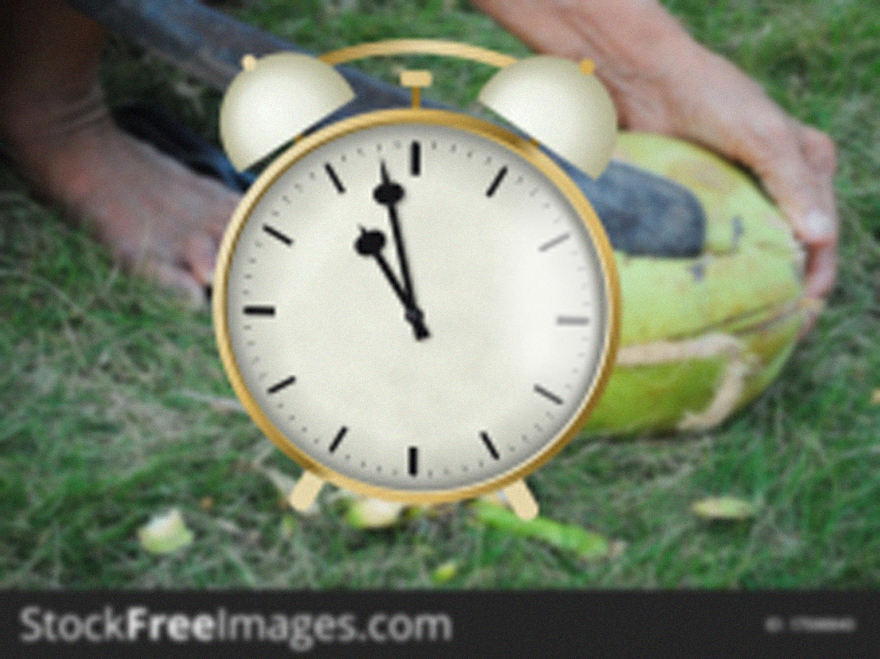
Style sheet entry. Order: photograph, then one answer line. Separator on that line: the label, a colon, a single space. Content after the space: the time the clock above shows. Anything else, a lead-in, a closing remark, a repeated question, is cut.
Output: 10:58
